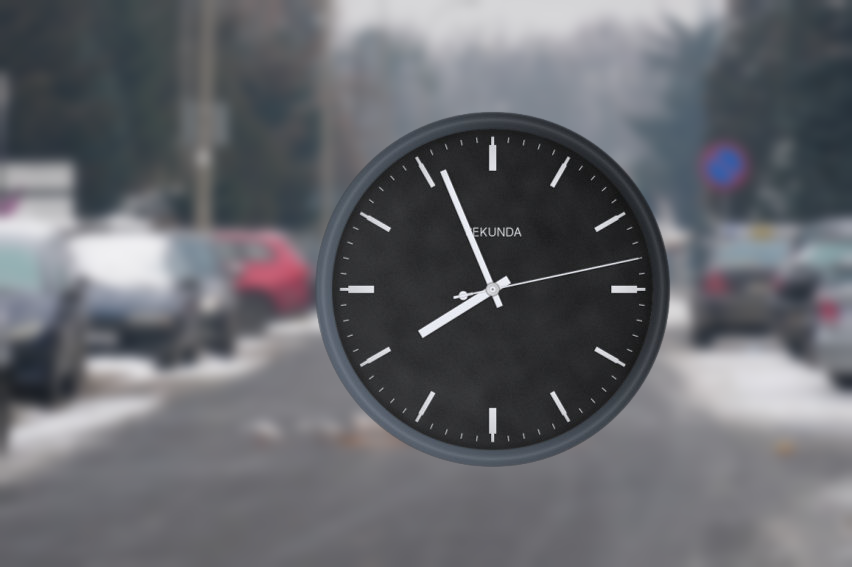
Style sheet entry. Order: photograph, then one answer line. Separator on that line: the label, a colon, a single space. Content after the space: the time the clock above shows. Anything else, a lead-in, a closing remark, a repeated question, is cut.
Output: 7:56:13
